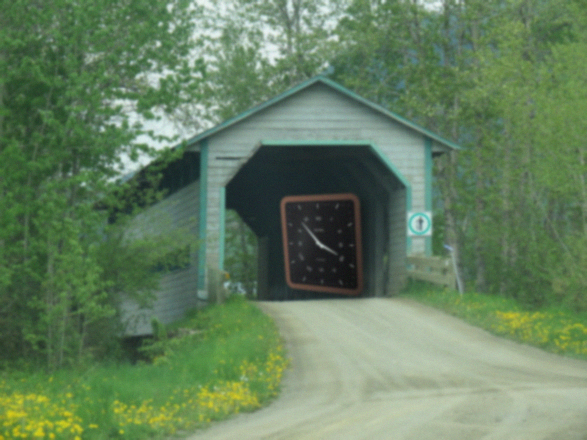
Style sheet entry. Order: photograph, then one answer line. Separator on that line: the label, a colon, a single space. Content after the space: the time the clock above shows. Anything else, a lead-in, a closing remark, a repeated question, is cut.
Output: 3:53
